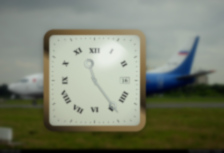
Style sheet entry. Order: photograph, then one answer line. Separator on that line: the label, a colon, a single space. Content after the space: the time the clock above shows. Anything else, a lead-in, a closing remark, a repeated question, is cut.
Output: 11:24
